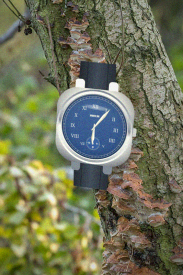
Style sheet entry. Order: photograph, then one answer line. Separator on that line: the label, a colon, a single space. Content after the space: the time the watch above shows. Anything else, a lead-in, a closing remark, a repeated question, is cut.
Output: 6:06
